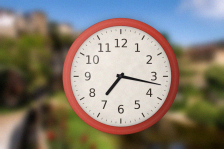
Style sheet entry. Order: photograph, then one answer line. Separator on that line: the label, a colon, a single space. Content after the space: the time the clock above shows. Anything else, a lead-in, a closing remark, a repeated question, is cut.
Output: 7:17
